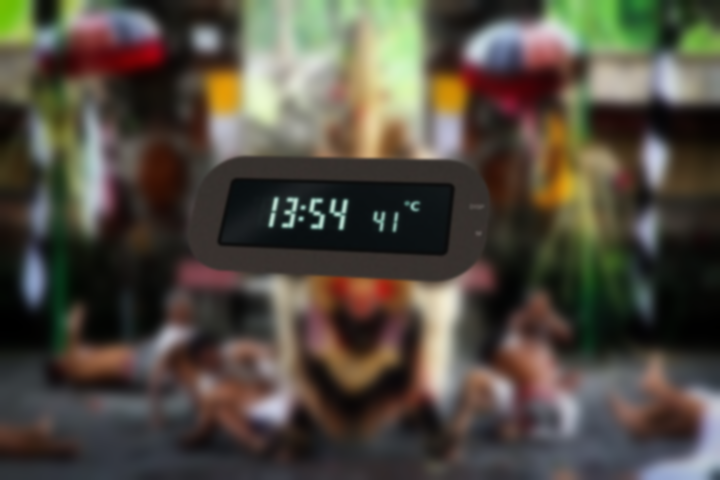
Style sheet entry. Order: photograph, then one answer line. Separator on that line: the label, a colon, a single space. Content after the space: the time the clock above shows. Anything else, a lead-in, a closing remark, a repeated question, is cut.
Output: 13:54
